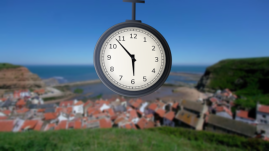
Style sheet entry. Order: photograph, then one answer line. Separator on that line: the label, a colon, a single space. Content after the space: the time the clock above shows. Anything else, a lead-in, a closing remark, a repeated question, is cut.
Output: 5:53
